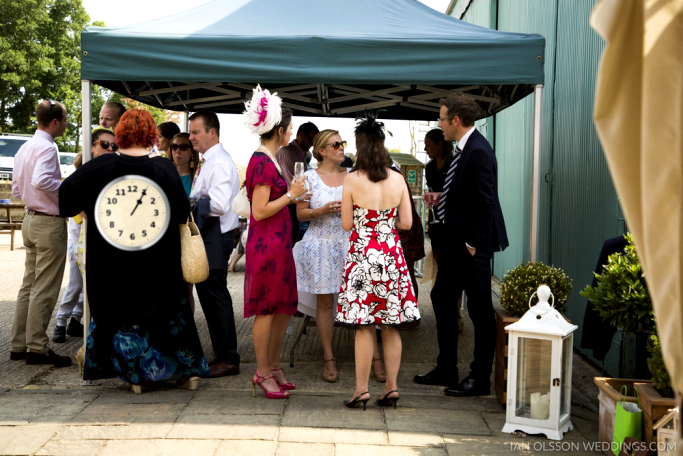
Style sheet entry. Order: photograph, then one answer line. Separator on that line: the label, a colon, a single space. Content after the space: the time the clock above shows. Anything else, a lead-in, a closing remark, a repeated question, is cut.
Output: 1:05
